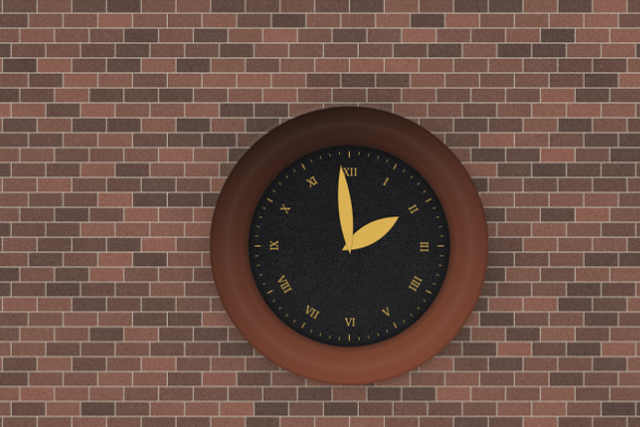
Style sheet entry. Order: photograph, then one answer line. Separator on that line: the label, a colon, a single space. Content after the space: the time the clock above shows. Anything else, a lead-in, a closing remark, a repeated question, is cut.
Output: 1:59
